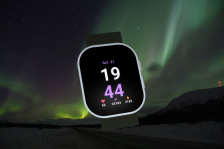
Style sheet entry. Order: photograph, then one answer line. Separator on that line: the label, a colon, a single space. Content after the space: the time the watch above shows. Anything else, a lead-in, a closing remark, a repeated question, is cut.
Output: 19:44
